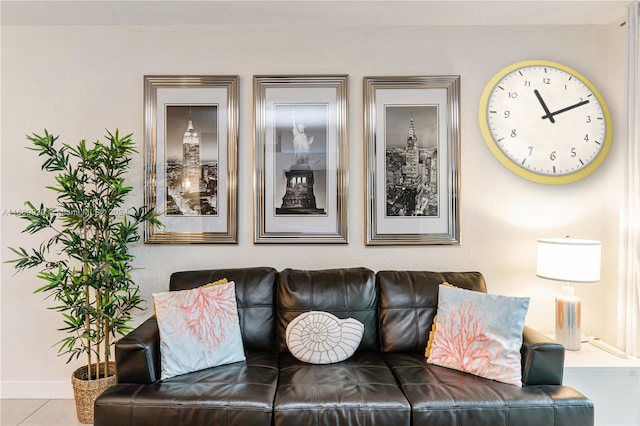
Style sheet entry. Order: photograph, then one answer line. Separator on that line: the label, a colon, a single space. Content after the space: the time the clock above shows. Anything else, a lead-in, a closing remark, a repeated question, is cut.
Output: 11:11
